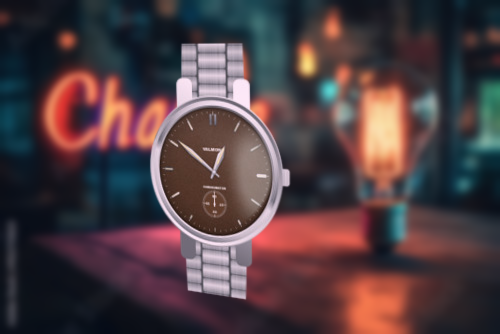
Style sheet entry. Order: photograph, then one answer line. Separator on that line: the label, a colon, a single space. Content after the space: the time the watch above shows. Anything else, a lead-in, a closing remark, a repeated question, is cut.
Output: 12:51
